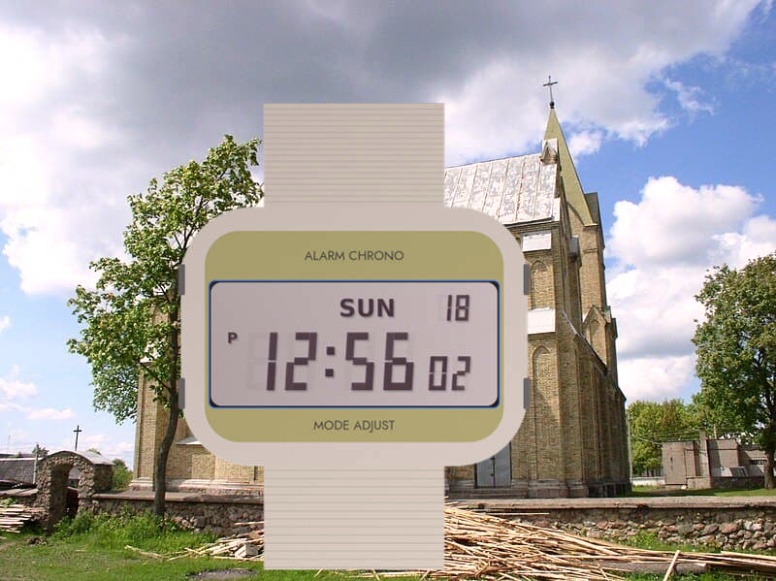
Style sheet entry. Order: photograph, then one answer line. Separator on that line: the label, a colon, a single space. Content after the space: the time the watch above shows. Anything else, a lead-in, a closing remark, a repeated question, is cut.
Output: 12:56:02
